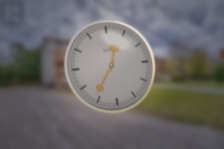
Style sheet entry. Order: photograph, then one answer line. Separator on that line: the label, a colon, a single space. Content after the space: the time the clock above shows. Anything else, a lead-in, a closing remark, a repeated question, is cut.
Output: 12:36
